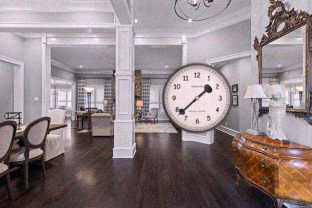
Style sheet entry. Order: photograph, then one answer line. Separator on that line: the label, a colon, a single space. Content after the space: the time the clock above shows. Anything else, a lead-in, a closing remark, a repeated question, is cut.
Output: 1:38
